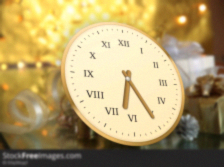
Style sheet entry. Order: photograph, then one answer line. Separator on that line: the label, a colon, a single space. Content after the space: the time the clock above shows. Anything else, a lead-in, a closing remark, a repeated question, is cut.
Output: 6:25
